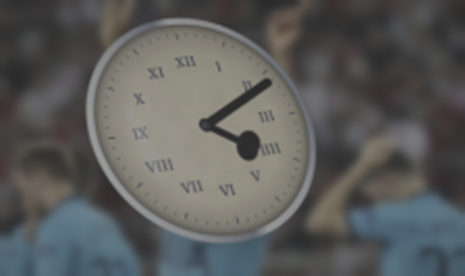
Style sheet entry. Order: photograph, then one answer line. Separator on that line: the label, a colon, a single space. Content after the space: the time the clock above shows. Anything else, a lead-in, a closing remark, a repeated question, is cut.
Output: 4:11
